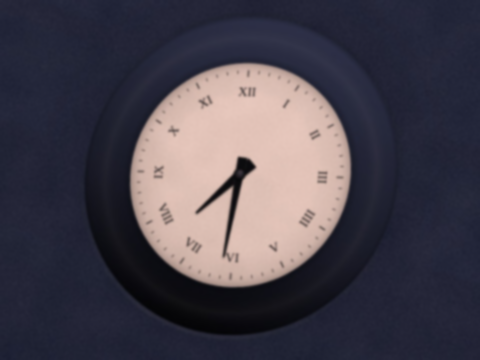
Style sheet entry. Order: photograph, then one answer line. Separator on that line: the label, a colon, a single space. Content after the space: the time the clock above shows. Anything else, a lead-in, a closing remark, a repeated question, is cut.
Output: 7:31
